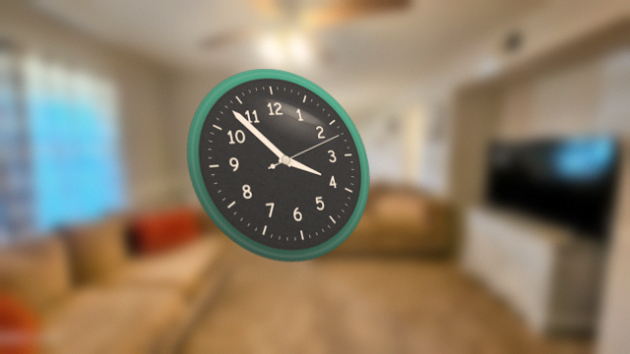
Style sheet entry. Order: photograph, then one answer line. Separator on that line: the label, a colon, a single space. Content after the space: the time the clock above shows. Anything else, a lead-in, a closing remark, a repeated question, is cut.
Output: 3:53:12
